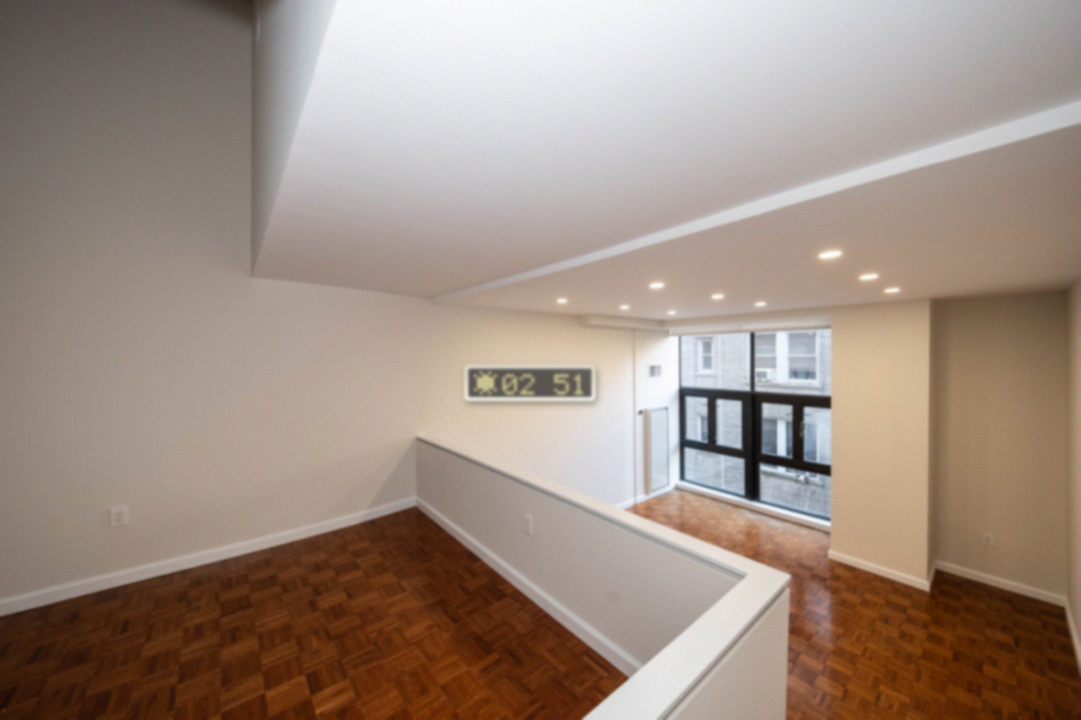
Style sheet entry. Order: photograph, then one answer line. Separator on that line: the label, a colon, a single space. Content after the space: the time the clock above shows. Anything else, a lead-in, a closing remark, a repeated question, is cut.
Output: 2:51
